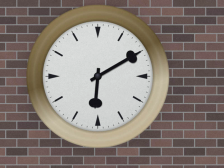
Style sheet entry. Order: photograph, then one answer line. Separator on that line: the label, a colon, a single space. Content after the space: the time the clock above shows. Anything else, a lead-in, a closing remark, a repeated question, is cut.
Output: 6:10
